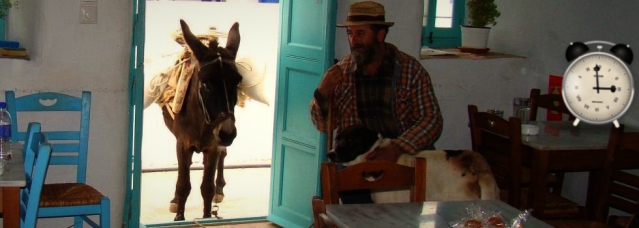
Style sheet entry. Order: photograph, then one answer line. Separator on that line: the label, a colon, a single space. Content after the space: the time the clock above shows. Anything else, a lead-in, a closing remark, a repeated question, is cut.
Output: 2:59
